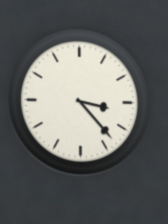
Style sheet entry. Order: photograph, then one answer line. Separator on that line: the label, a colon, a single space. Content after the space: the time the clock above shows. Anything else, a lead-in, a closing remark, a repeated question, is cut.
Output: 3:23
